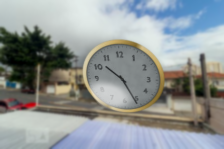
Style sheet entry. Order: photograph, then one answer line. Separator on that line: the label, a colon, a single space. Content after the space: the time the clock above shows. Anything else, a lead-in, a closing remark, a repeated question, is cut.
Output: 10:26
